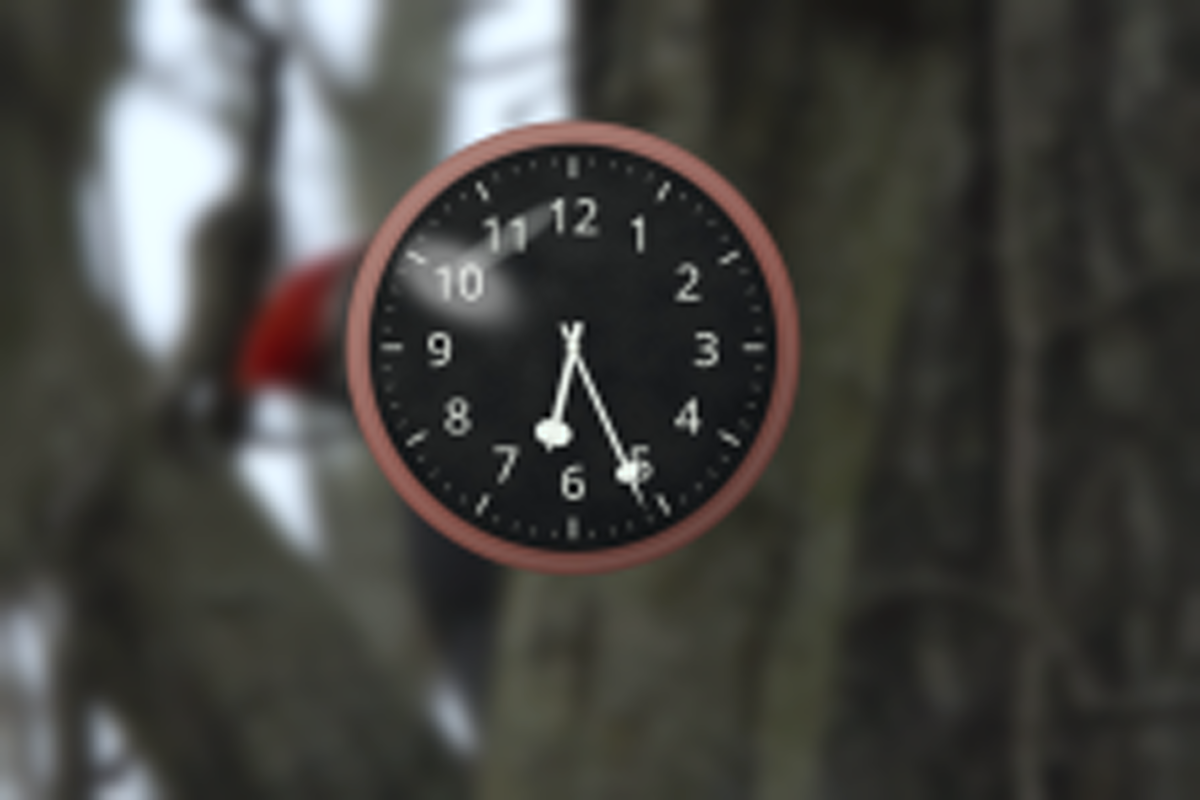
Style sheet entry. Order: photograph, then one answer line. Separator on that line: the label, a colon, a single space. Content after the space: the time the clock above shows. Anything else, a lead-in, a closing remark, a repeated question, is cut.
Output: 6:26
